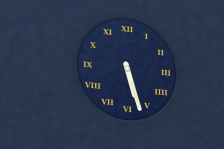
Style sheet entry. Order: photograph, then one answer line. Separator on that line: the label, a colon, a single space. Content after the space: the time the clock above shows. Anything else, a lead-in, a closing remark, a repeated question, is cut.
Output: 5:27
